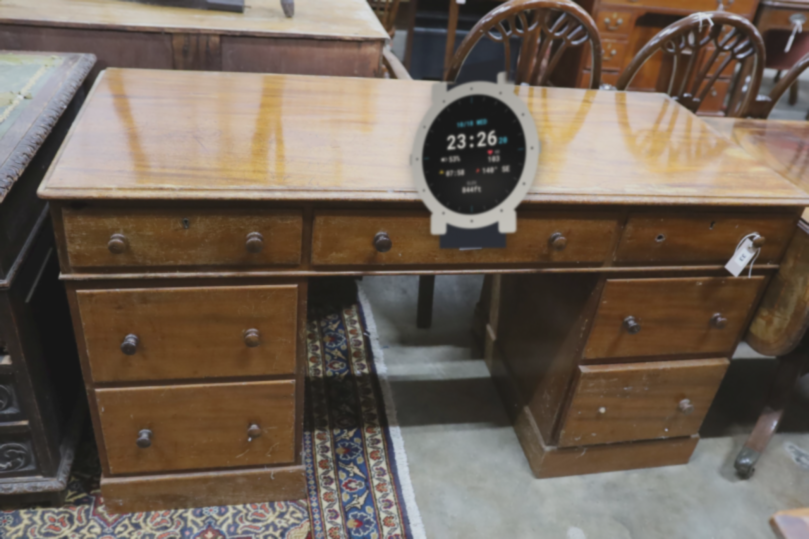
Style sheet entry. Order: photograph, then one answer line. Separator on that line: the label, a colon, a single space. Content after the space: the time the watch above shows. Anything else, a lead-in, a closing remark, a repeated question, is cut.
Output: 23:26
